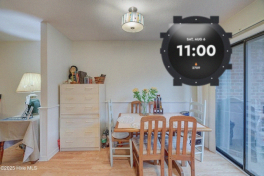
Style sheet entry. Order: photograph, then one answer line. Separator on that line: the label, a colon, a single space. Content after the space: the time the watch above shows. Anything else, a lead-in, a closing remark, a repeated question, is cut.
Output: 11:00
